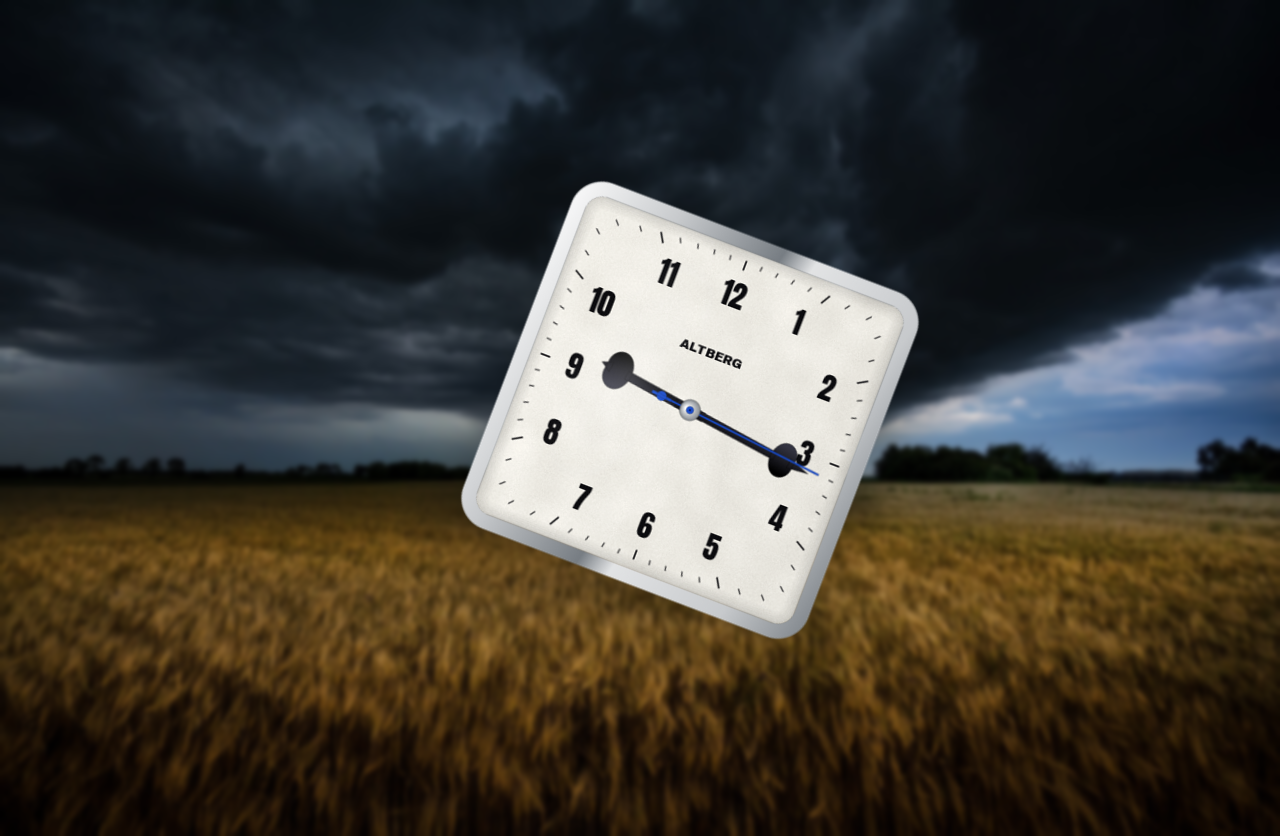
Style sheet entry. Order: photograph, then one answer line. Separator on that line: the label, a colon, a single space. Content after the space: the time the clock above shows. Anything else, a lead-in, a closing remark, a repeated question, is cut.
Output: 9:16:16
